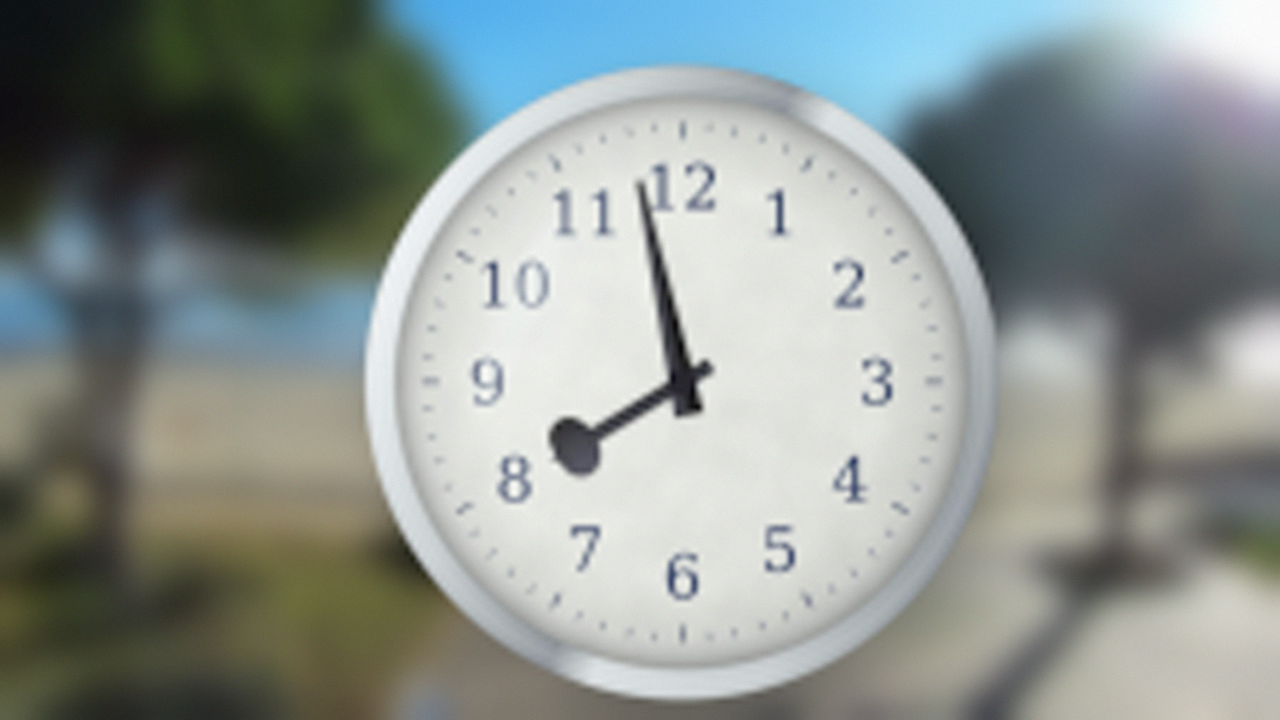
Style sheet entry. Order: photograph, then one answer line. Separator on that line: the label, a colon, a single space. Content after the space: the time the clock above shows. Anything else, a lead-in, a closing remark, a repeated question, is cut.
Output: 7:58
